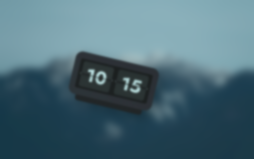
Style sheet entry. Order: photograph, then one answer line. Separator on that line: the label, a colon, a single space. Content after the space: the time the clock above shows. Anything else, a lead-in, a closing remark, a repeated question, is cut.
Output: 10:15
